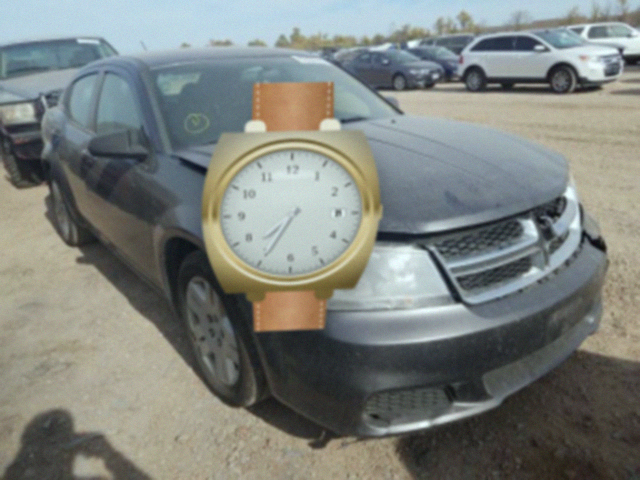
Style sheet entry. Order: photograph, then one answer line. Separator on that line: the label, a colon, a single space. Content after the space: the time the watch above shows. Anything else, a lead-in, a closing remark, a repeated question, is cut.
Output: 7:35
